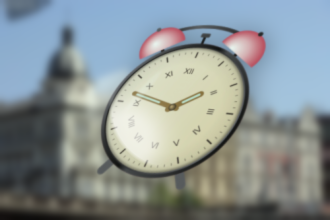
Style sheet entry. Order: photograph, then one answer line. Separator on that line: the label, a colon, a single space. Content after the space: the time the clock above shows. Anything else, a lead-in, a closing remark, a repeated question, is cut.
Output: 1:47
